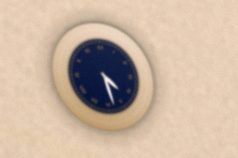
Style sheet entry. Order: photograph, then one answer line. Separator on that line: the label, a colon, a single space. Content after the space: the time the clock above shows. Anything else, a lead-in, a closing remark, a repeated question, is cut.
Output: 4:28
